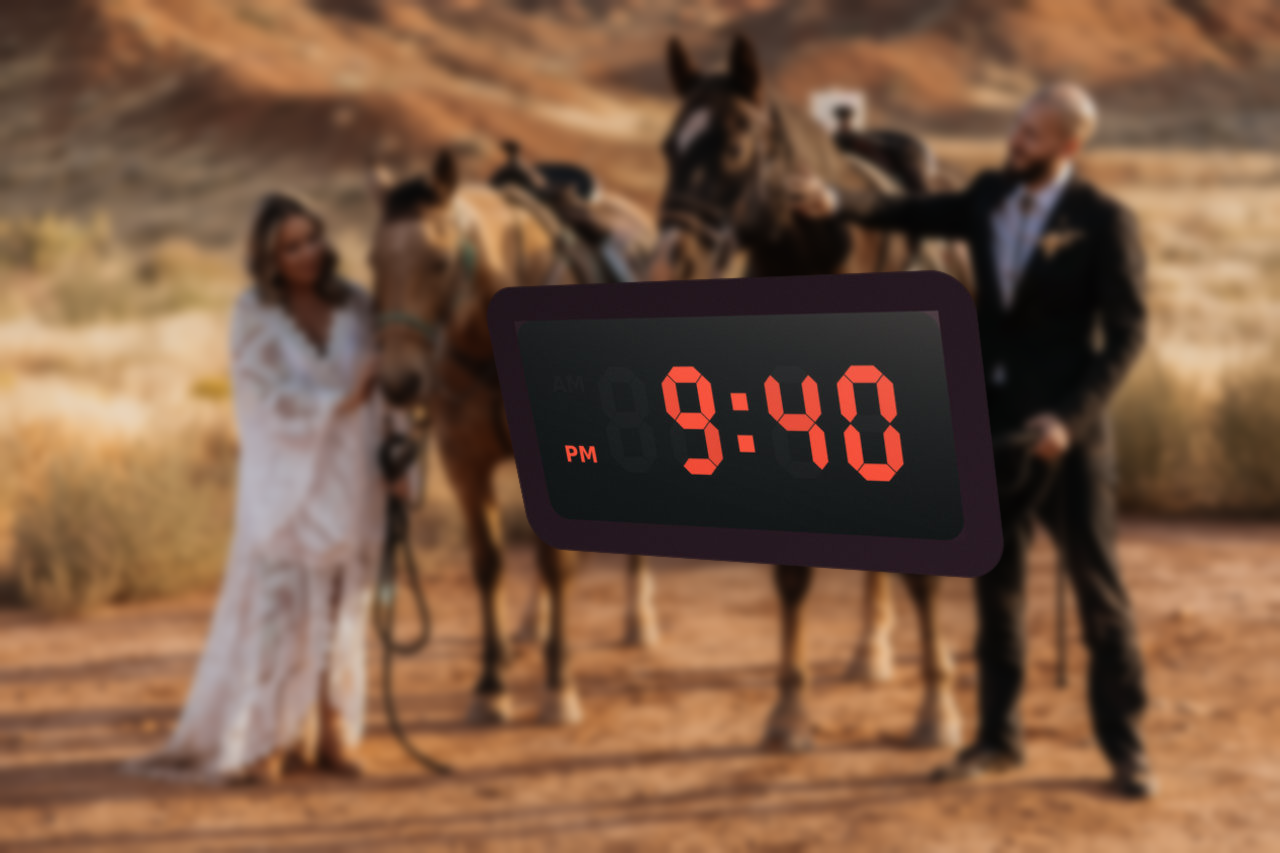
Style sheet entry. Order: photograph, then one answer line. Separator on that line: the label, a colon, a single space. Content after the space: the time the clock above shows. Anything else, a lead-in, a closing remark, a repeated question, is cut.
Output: 9:40
